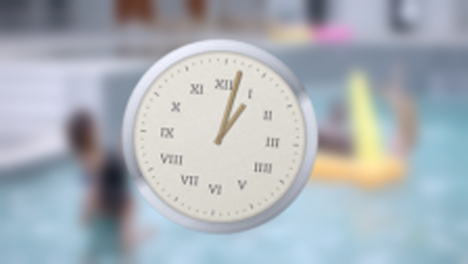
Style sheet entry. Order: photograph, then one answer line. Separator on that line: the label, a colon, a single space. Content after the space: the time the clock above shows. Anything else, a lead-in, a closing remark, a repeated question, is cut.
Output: 1:02
